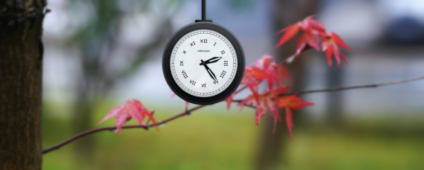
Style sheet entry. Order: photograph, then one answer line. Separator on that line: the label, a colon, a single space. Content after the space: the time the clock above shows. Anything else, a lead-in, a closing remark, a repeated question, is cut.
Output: 2:24
